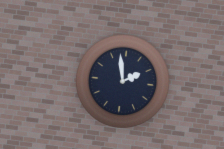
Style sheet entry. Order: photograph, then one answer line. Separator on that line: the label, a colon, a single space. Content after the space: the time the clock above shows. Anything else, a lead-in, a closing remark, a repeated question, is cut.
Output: 1:58
